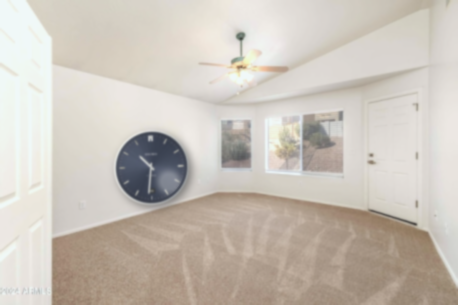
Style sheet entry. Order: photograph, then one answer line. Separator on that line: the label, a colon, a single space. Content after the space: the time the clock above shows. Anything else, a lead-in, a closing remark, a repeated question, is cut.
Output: 10:31
